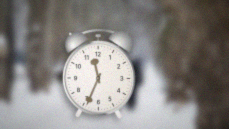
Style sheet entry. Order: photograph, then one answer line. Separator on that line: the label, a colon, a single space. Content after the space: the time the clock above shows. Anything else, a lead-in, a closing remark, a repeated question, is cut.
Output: 11:34
